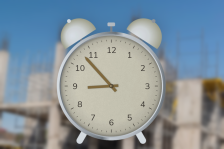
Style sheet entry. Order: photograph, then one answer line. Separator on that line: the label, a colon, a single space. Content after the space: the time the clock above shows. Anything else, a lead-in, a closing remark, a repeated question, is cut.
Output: 8:53
